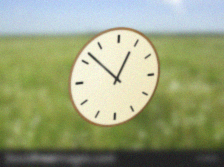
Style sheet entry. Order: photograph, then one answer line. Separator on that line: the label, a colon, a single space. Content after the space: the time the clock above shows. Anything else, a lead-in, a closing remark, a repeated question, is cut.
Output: 12:52
